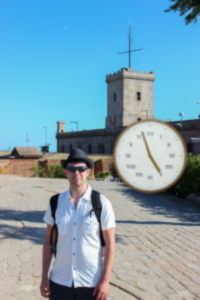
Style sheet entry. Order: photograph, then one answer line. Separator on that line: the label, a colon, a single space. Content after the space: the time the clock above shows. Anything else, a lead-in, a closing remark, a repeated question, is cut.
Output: 4:57
